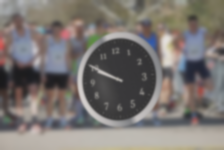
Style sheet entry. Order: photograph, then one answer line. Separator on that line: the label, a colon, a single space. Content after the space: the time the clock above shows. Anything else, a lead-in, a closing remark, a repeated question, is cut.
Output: 9:50
